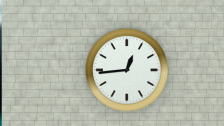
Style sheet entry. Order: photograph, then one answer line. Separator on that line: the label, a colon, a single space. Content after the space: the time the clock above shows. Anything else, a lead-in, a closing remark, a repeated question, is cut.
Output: 12:44
